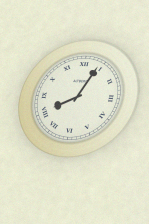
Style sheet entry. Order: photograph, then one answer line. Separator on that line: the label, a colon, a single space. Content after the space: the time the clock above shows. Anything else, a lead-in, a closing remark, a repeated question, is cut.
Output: 8:04
